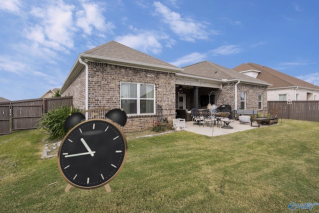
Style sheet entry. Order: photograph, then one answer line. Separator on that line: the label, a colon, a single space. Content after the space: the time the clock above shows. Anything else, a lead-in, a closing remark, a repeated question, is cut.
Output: 10:44
